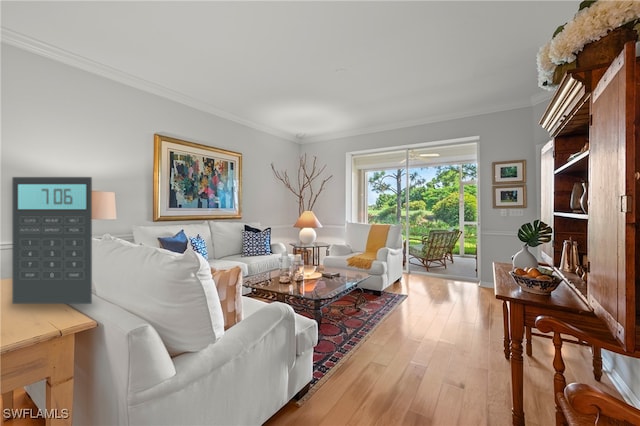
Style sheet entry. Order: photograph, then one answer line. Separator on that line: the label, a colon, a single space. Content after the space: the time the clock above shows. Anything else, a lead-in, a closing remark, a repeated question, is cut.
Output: 7:06
